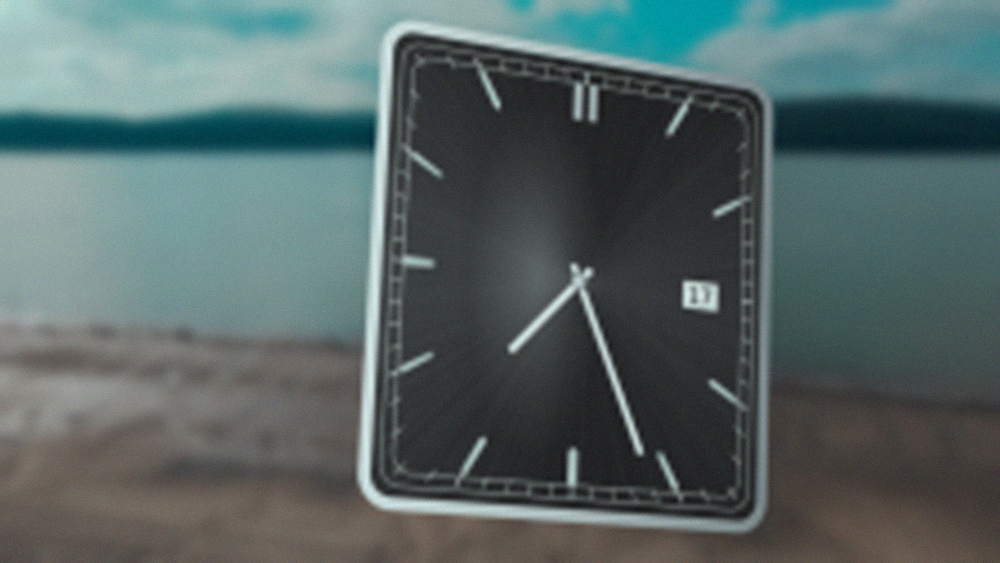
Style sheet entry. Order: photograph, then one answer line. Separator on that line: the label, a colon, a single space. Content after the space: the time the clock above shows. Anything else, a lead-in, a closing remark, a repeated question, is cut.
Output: 7:26
